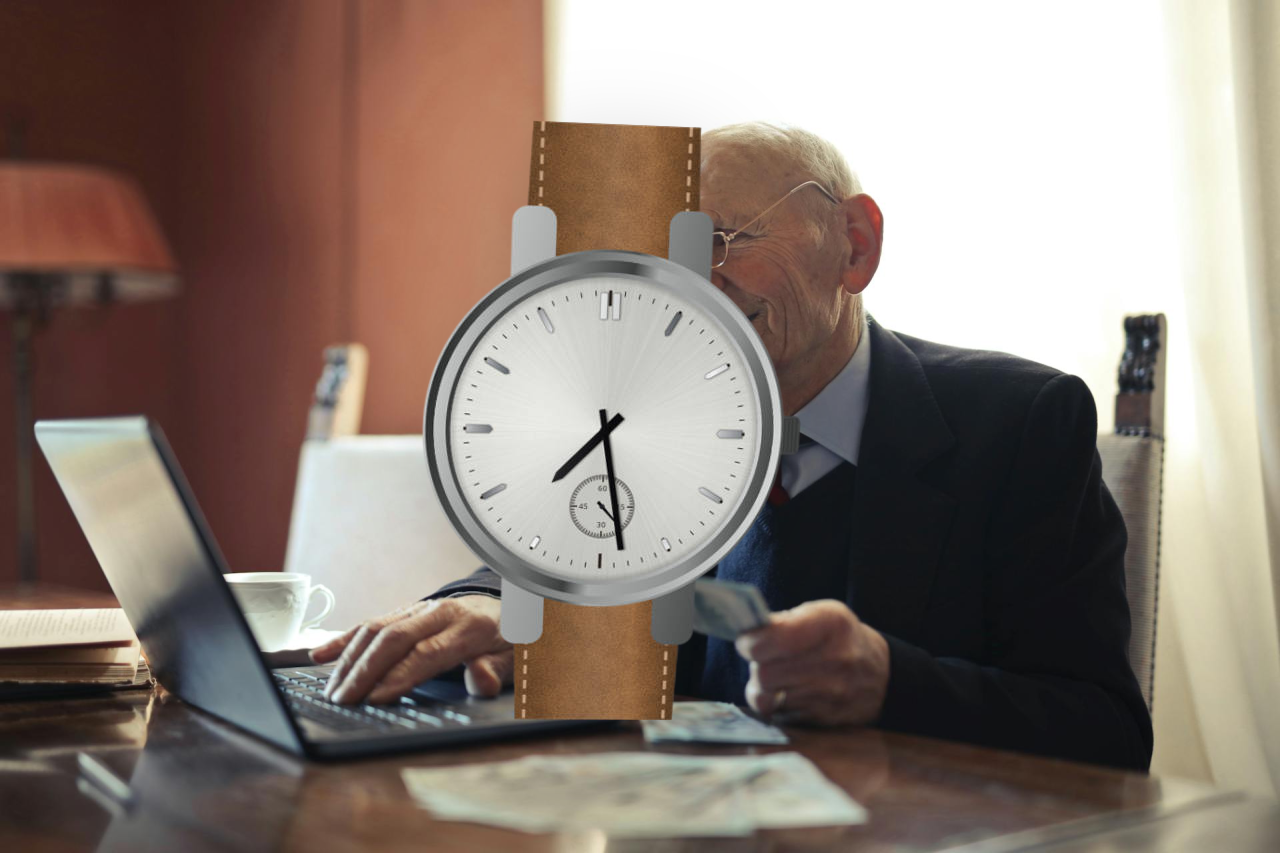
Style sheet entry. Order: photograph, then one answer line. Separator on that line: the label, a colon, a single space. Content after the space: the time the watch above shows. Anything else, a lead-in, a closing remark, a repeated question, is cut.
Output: 7:28:23
